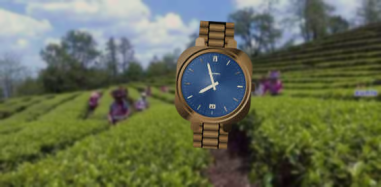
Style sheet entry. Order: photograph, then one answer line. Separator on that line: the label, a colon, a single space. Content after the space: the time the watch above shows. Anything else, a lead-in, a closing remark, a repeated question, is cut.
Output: 7:57
